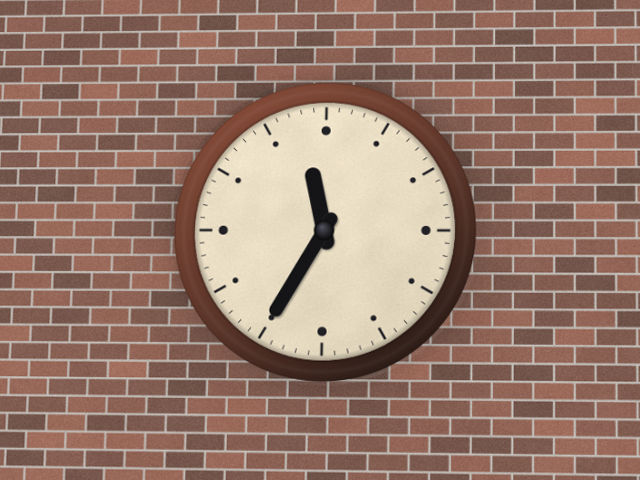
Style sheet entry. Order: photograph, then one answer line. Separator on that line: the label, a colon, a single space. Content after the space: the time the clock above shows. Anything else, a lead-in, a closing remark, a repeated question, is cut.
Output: 11:35
